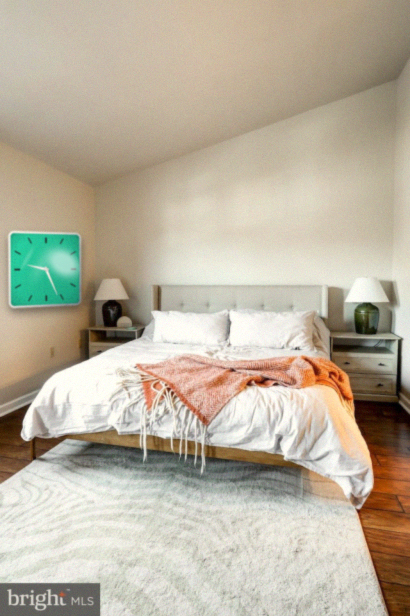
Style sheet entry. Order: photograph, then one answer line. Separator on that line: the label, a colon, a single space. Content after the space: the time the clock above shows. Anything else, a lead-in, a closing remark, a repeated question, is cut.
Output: 9:26
